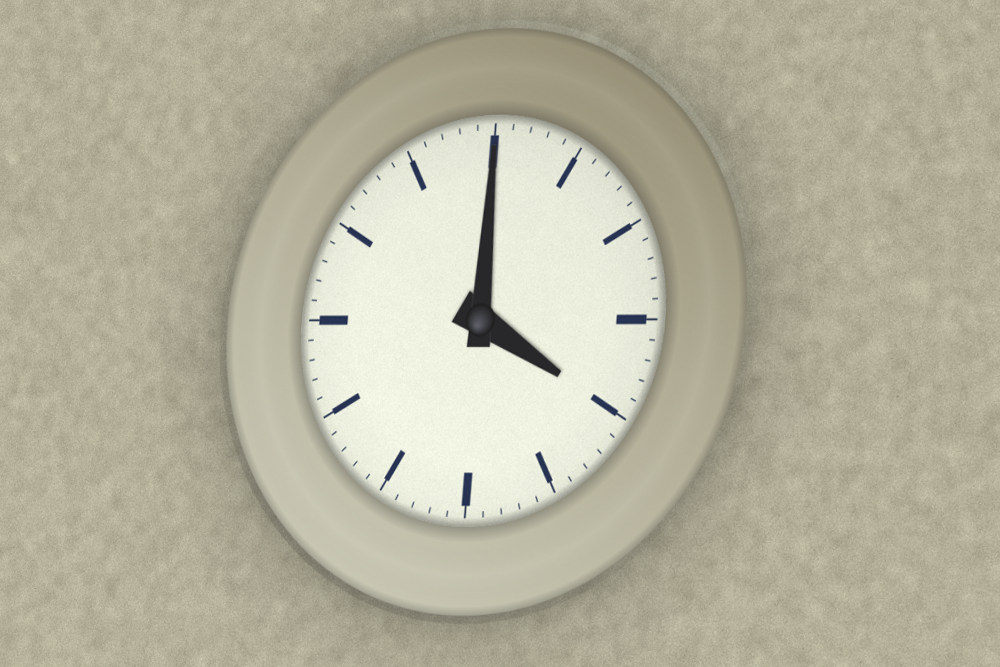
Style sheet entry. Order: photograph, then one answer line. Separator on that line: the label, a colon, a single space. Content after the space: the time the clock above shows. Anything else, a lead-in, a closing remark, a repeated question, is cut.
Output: 4:00
